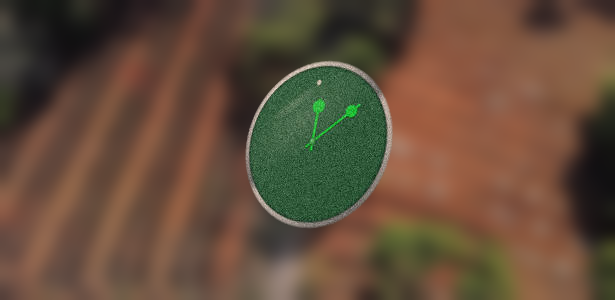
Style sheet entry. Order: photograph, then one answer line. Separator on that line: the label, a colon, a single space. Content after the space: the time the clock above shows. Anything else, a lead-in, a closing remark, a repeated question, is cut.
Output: 12:09
